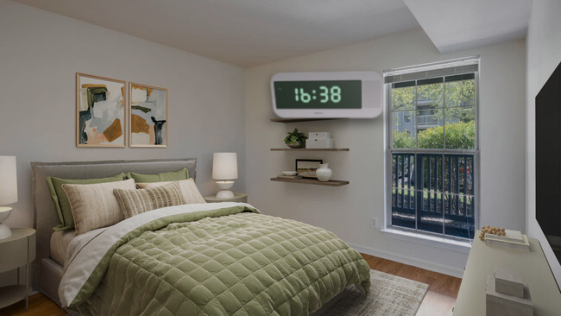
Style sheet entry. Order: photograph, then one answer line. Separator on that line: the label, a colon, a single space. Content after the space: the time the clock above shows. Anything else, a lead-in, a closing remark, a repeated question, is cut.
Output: 16:38
